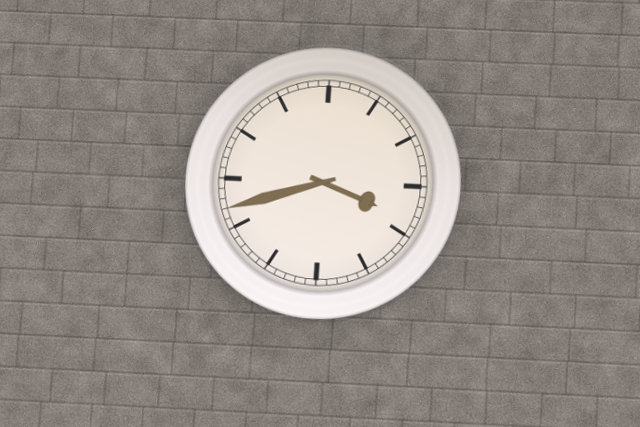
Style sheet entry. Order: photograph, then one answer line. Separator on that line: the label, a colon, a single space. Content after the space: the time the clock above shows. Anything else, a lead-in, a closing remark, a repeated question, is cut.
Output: 3:42
